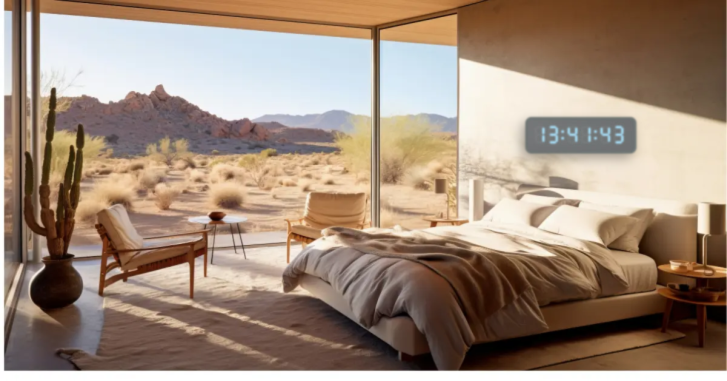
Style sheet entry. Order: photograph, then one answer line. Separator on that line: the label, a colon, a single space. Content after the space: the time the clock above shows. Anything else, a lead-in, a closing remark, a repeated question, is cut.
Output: 13:41:43
